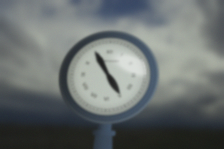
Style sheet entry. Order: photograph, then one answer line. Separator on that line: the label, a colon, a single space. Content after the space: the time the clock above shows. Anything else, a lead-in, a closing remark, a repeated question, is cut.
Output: 4:55
